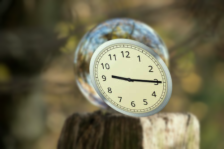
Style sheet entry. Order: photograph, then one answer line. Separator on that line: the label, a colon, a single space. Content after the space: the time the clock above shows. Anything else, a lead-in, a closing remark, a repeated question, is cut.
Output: 9:15
